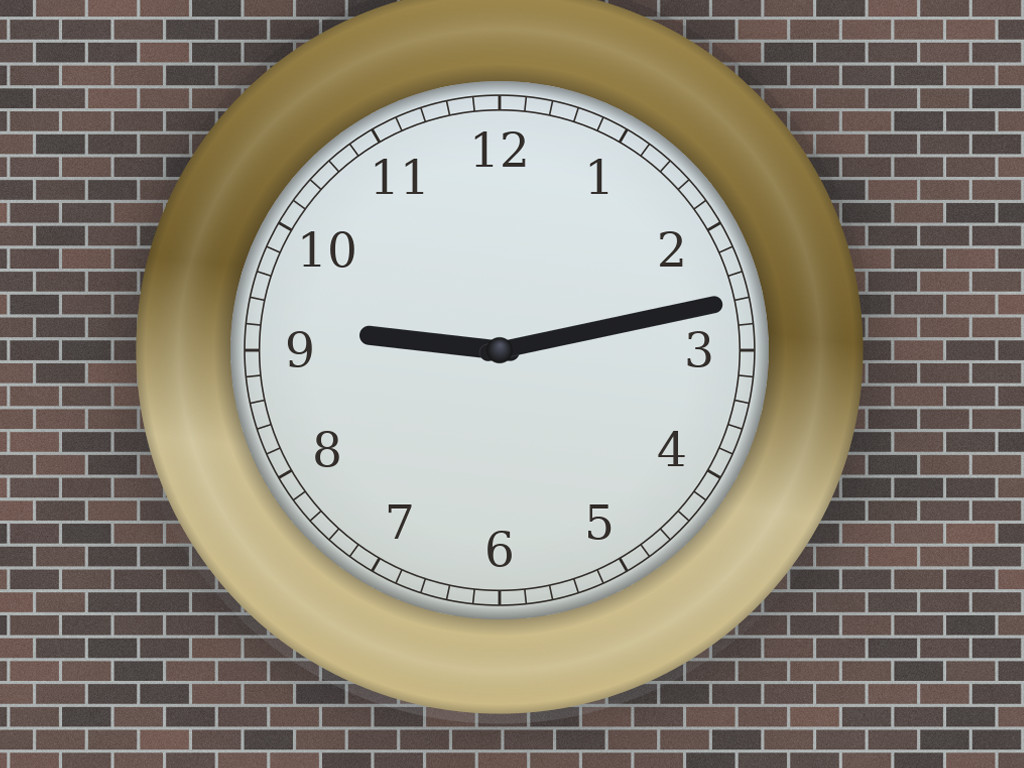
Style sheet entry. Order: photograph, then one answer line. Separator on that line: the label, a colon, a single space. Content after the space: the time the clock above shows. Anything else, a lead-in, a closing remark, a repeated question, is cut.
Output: 9:13
